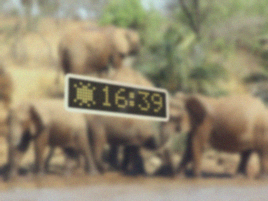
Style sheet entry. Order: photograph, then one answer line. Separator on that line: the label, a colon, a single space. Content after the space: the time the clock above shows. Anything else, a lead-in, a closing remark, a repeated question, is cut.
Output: 16:39
